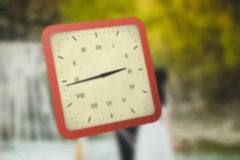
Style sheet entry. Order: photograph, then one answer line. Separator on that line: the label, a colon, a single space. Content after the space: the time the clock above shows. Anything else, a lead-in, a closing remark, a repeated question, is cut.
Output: 2:44
